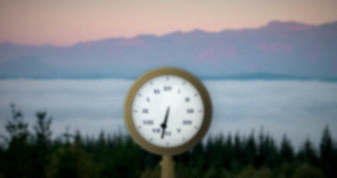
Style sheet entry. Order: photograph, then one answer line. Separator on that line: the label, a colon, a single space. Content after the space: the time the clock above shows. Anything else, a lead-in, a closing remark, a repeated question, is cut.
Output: 6:32
